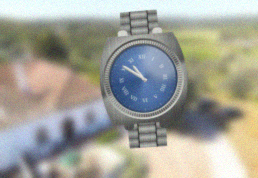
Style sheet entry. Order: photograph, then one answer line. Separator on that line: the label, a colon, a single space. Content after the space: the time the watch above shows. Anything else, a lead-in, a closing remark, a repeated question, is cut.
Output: 10:51
